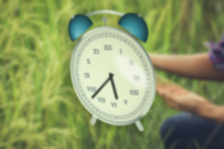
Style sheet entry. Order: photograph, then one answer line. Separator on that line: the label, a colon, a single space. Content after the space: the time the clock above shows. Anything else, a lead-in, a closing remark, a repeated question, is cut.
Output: 5:38
